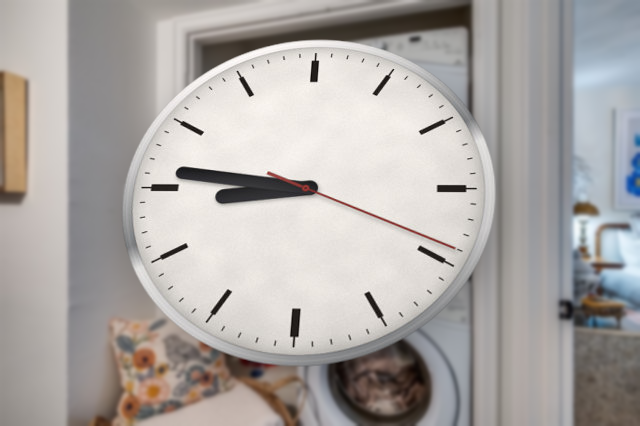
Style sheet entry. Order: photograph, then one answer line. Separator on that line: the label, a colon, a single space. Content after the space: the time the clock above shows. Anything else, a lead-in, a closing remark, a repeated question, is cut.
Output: 8:46:19
